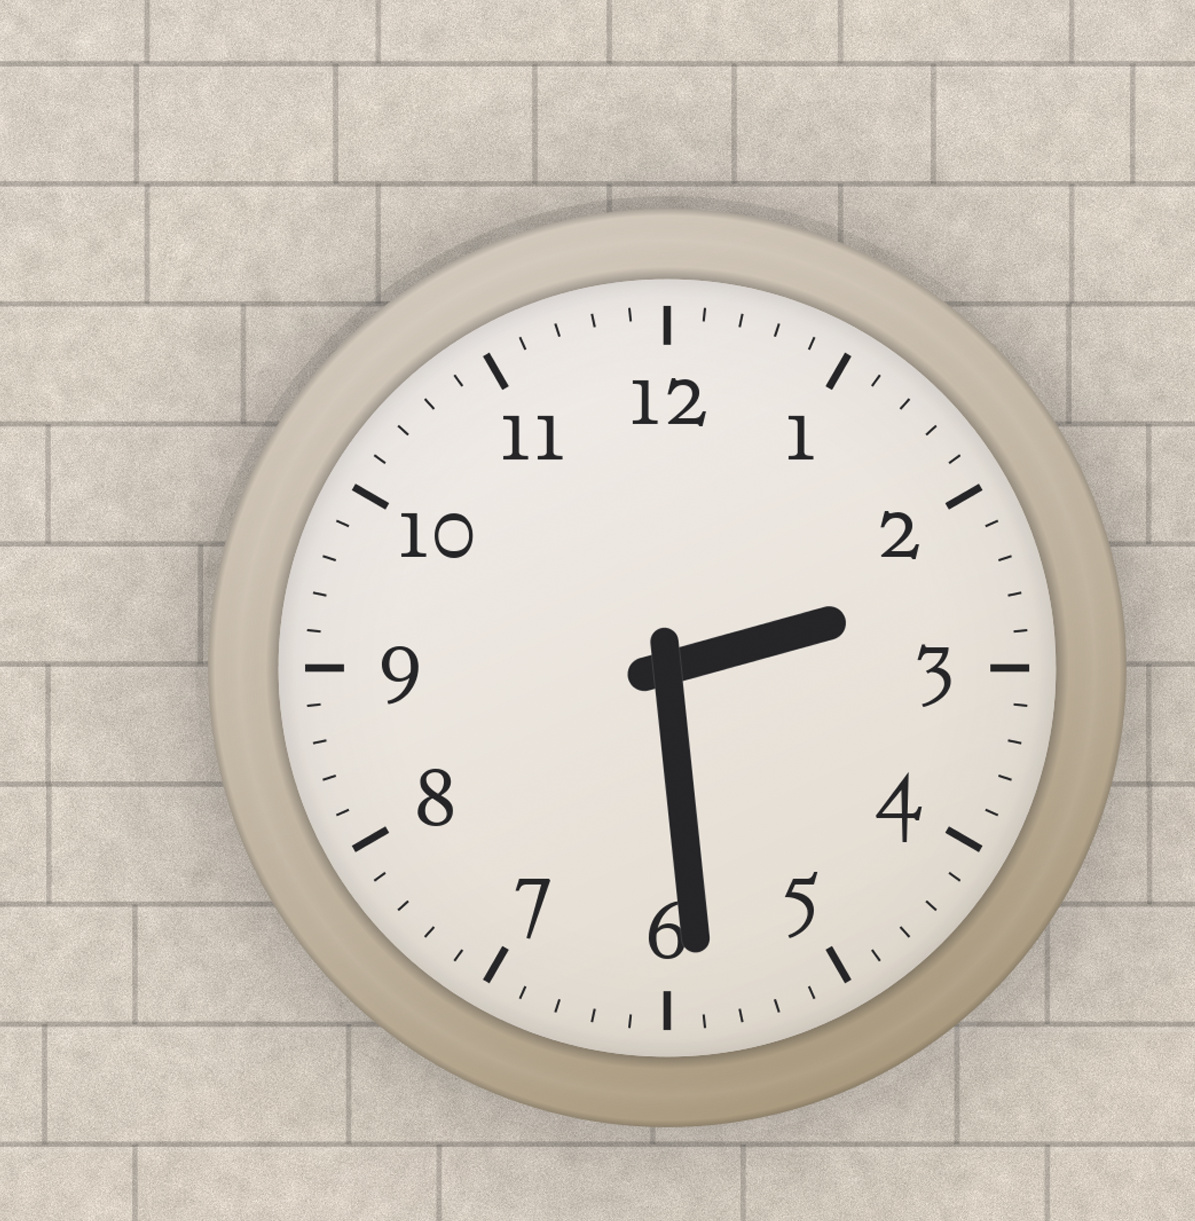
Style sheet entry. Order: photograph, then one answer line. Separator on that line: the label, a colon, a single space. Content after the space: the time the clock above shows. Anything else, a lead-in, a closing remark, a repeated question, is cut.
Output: 2:29
